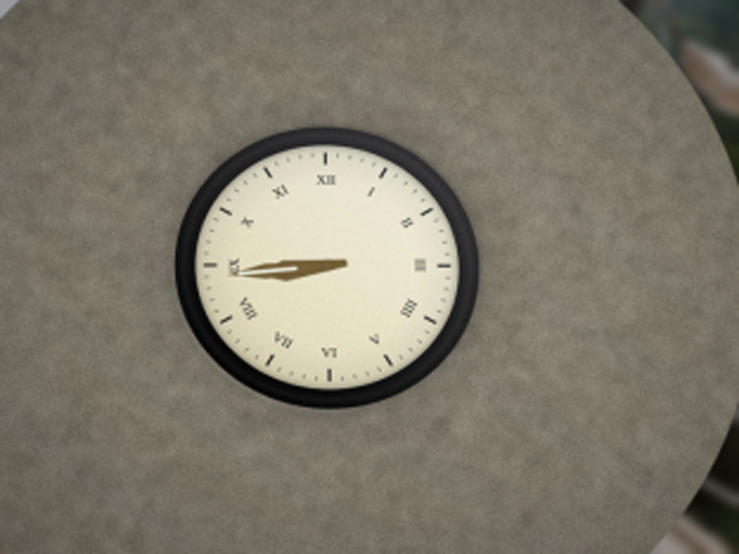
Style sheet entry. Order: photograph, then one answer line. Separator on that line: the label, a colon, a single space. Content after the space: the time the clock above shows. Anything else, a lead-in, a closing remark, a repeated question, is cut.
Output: 8:44
